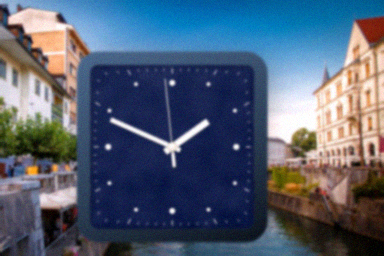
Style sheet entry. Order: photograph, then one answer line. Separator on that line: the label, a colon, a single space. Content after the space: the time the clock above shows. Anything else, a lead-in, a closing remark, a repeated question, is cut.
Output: 1:48:59
